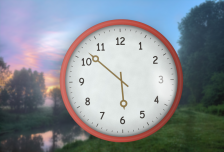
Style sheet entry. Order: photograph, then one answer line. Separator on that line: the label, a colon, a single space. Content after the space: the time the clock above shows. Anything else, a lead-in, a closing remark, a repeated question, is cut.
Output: 5:52
